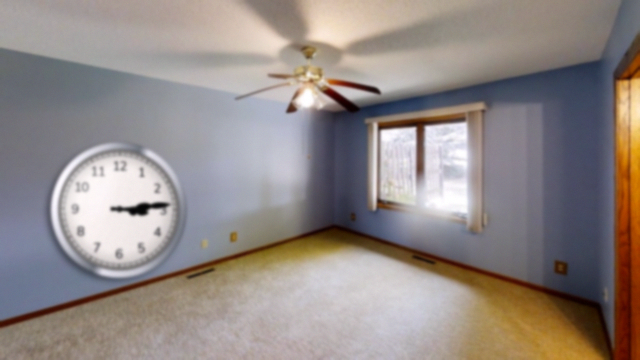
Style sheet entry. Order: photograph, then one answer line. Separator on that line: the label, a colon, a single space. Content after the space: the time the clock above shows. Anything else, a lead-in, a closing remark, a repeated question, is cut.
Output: 3:14
